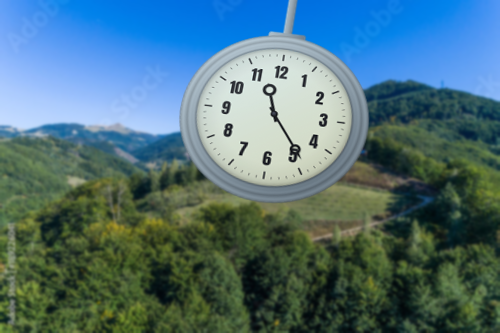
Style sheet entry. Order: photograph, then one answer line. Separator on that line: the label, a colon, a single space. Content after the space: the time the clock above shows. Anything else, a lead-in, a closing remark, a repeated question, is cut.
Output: 11:24
